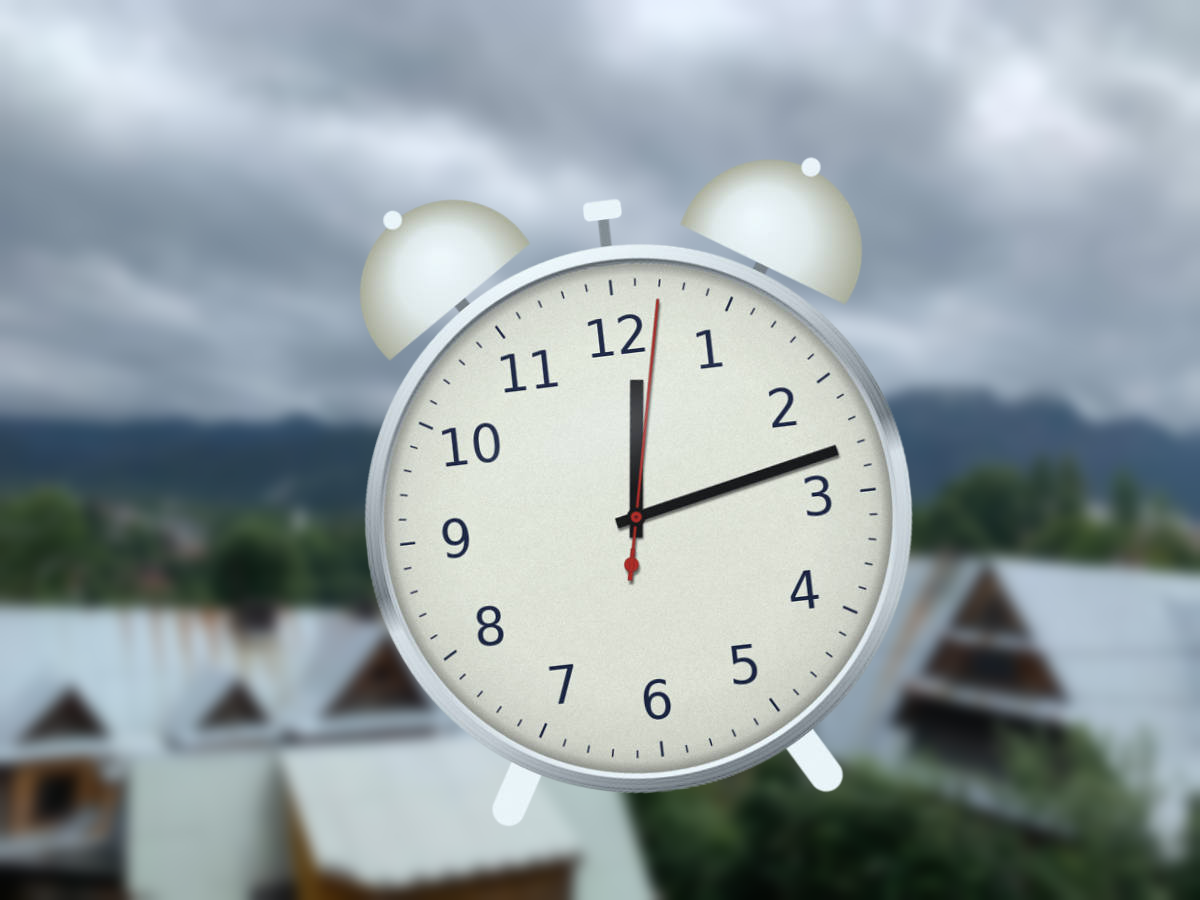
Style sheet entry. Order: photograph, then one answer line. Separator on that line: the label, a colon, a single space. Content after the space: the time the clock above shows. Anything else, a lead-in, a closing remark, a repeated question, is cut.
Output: 12:13:02
